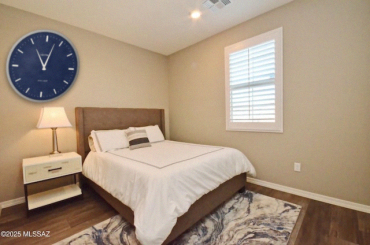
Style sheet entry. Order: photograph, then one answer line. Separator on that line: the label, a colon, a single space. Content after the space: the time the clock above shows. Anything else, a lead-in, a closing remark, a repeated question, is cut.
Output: 11:03
